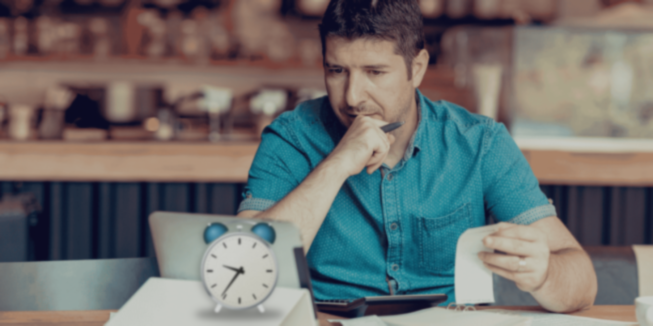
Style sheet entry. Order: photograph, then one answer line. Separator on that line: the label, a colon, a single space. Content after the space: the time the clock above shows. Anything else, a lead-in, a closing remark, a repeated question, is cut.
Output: 9:36
